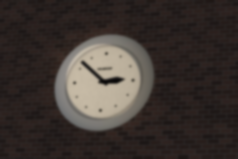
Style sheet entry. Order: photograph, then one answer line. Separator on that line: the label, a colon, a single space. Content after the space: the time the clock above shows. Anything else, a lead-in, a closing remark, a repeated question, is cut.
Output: 2:52
